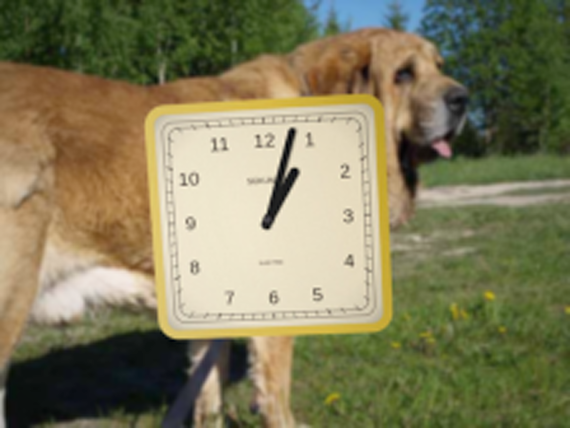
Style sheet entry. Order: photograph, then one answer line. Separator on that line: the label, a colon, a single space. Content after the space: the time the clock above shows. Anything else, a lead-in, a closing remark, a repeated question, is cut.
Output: 1:03
